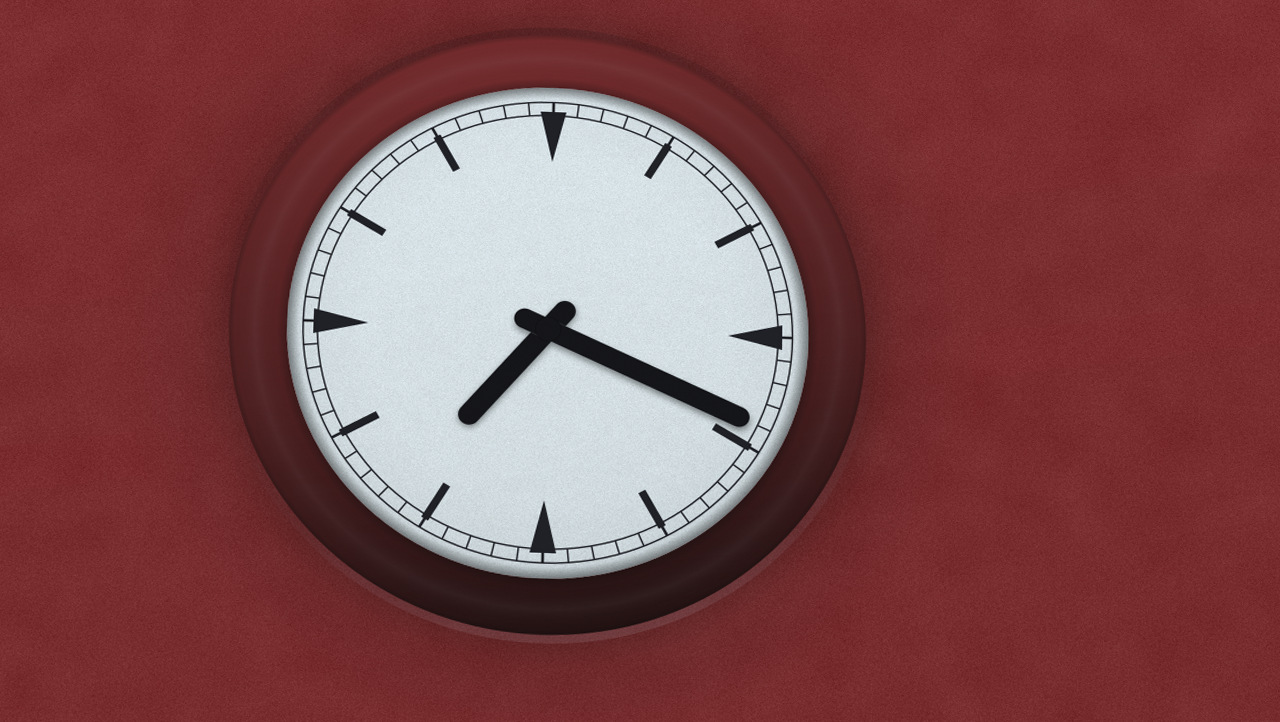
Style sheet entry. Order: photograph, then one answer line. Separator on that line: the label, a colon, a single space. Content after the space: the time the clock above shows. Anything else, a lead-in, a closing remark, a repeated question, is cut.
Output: 7:19
